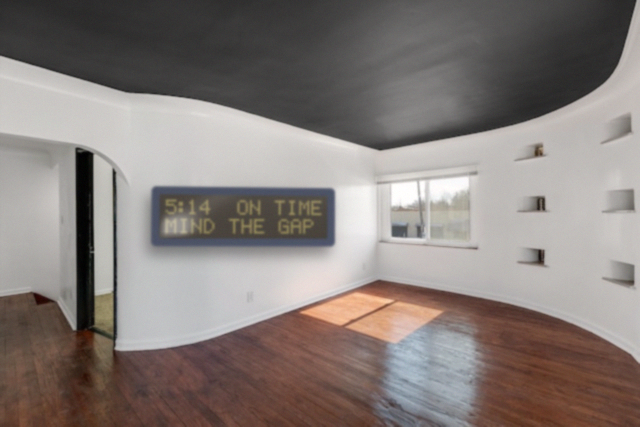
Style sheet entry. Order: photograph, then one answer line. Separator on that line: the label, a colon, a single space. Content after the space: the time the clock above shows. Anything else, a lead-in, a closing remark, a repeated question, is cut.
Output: 5:14
